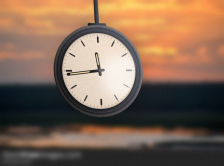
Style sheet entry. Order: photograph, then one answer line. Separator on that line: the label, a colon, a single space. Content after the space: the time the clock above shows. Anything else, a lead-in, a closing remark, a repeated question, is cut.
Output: 11:44
